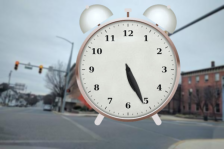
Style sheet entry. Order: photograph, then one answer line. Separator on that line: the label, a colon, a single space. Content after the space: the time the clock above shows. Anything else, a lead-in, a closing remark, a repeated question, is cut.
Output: 5:26
